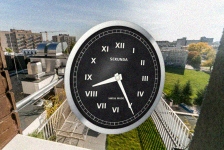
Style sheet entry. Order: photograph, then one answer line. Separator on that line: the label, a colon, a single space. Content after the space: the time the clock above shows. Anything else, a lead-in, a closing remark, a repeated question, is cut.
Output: 8:25
